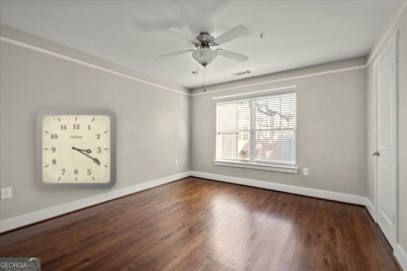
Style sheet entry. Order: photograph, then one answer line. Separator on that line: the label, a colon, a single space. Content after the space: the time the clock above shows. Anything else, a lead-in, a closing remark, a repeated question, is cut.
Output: 3:20
